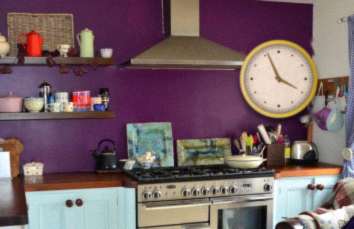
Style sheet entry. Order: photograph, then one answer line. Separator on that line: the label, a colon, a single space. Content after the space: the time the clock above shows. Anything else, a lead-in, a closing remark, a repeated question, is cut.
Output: 3:56
